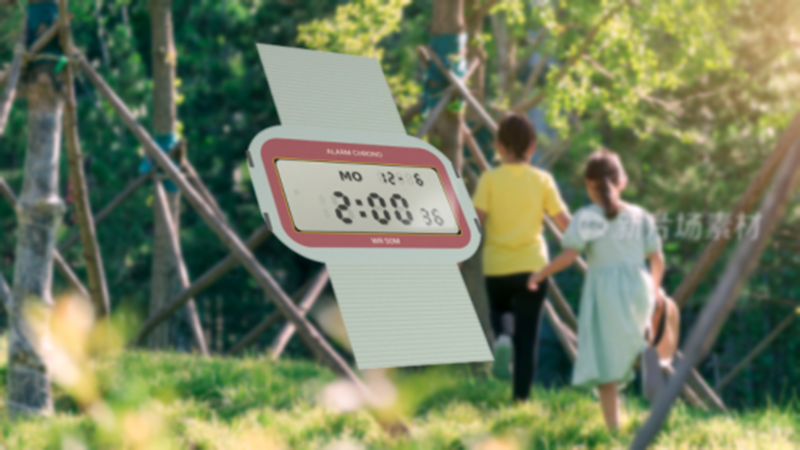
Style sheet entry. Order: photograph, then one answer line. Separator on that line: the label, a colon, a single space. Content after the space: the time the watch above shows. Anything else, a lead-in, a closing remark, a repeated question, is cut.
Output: 2:00:36
